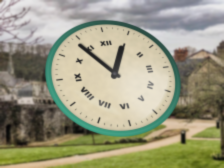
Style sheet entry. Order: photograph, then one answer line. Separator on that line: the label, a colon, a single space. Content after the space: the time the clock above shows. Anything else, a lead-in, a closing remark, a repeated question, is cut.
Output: 12:54
